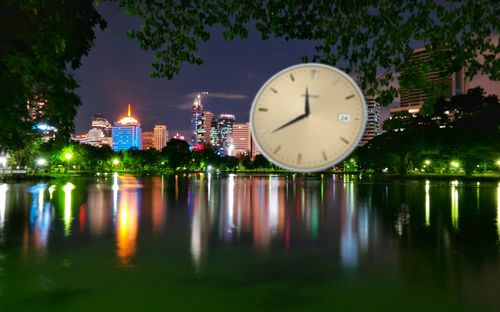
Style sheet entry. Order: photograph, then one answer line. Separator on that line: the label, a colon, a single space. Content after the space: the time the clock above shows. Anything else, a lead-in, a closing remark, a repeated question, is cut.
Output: 11:39
